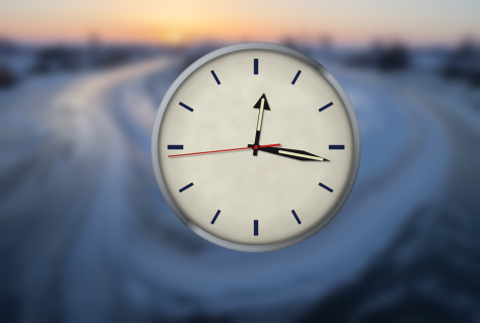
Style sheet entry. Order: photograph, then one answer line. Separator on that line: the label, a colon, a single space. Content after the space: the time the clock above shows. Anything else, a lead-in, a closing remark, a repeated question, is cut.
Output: 12:16:44
